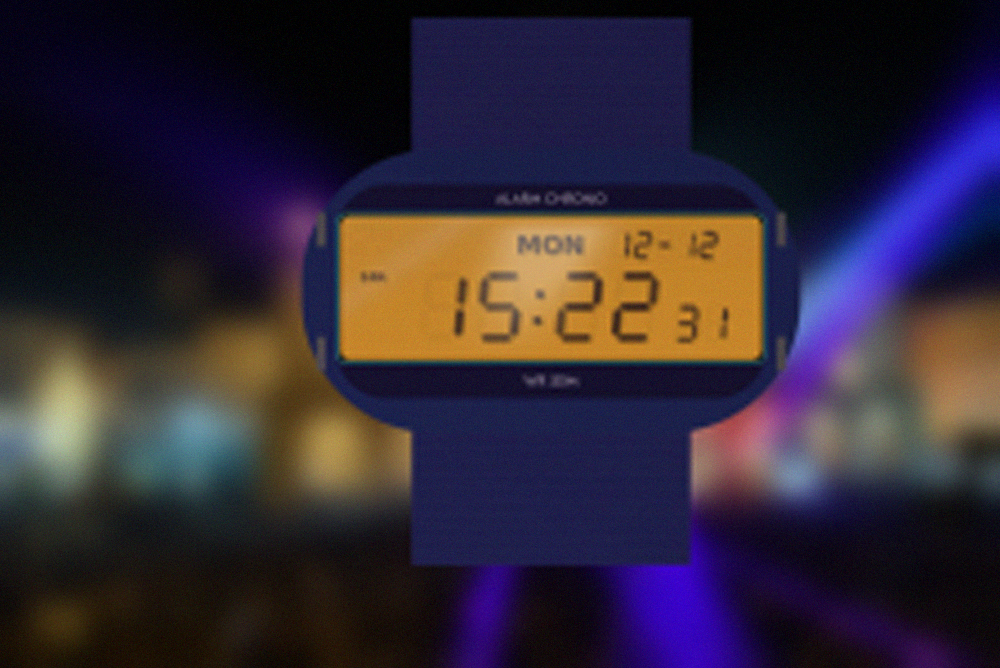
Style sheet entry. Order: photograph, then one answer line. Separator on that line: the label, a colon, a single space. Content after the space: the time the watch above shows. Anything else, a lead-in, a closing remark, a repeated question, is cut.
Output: 15:22:31
